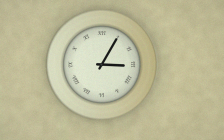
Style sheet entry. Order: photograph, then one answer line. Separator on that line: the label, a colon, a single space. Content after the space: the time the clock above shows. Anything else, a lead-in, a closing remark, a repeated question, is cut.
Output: 3:05
